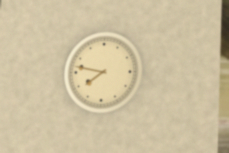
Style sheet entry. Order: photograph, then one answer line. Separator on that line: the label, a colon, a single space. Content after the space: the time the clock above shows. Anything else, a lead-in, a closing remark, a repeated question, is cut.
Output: 7:47
